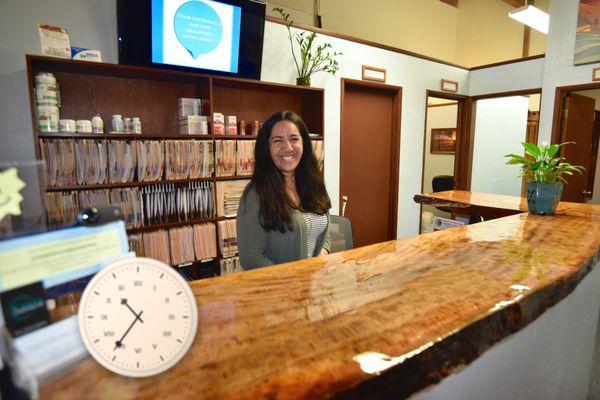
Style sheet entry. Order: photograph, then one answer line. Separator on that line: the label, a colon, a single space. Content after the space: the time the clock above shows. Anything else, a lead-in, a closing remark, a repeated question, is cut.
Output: 10:36
